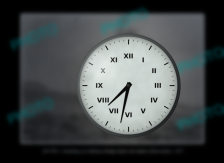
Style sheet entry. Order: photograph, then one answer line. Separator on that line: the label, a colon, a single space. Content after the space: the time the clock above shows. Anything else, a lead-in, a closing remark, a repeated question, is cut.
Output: 7:32
